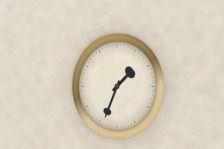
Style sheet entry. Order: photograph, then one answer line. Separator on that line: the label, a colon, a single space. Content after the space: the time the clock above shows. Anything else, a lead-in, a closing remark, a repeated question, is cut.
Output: 1:34
